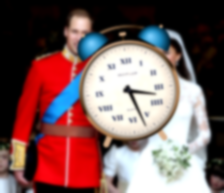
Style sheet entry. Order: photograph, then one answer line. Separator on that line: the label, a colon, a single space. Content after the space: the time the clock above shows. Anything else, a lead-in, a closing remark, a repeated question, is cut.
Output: 3:27
